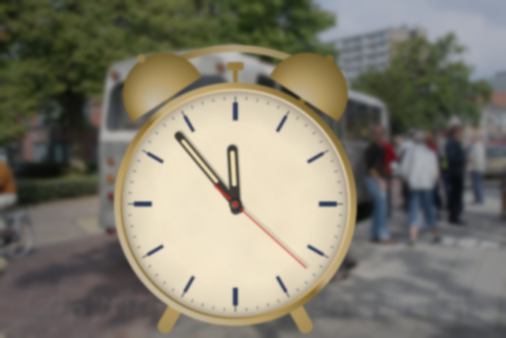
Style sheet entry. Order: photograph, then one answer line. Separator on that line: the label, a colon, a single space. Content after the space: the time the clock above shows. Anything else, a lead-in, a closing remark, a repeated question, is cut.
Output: 11:53:22
